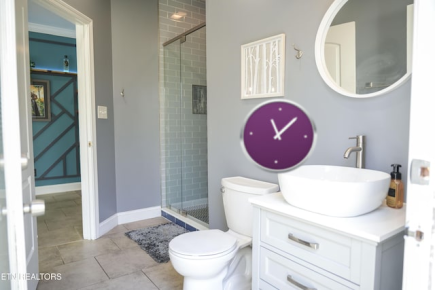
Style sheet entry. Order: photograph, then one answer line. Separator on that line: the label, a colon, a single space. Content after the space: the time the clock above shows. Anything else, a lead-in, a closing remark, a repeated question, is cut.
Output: 11:07
